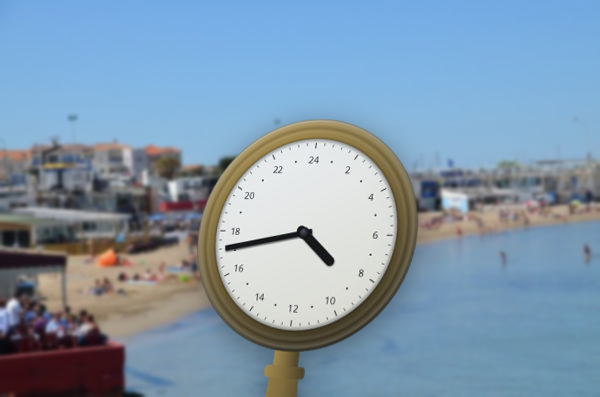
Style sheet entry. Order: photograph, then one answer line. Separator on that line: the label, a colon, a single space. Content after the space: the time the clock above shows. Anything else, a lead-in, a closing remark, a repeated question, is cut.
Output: 8:43
